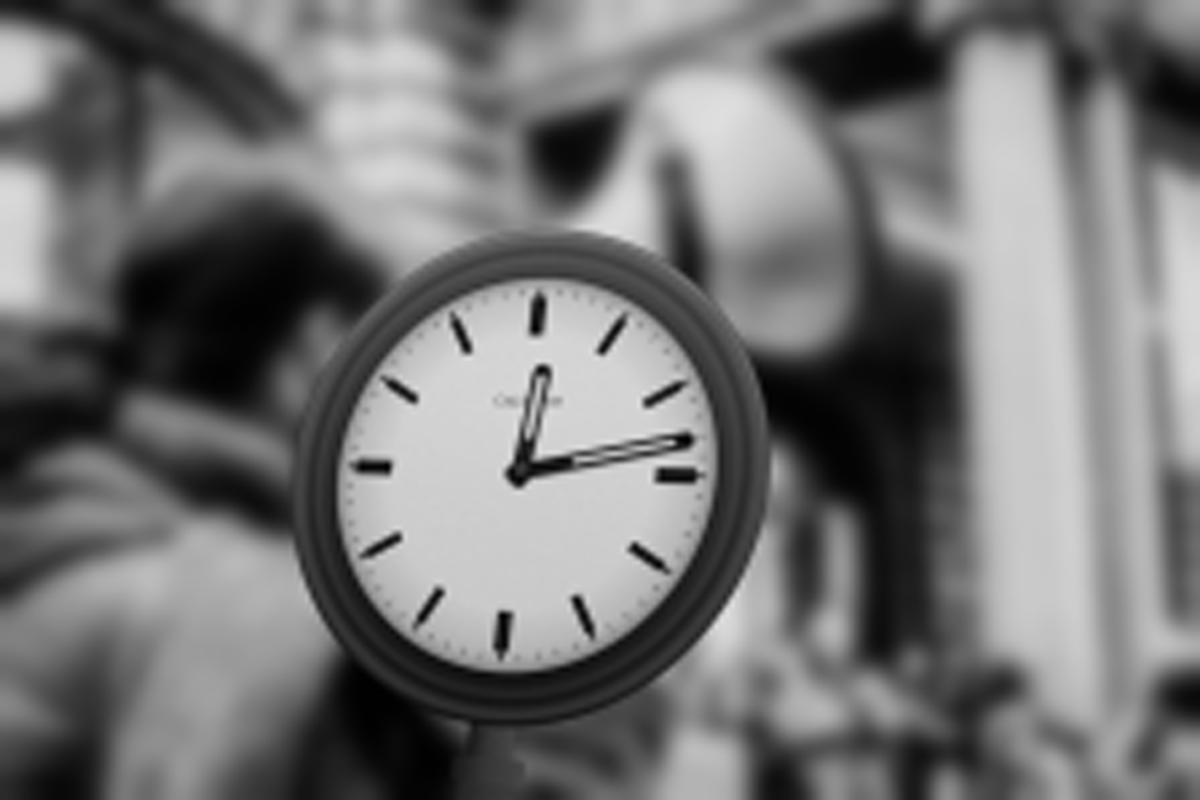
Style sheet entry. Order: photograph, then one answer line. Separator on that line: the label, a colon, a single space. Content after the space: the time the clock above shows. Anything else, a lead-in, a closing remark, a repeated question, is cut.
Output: 12:13
